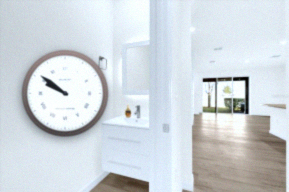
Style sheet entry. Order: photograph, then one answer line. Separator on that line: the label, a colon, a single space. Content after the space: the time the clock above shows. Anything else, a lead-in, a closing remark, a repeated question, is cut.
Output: 9:51
